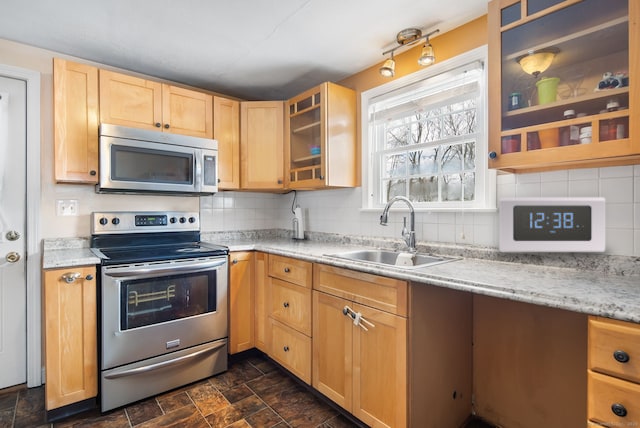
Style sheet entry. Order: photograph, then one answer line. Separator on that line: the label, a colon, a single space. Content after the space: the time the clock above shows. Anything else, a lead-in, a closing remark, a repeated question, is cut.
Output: 12:38
